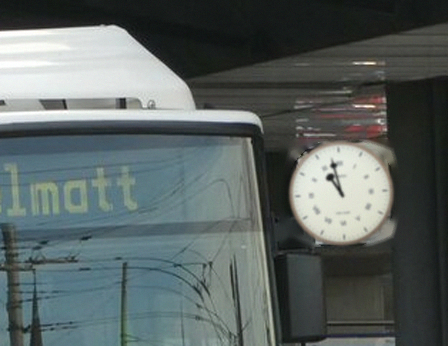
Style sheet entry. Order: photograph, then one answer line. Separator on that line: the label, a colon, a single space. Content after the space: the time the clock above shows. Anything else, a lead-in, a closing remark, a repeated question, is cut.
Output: 10:58
